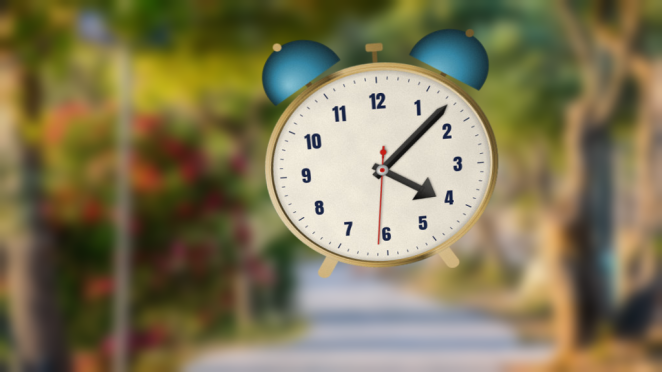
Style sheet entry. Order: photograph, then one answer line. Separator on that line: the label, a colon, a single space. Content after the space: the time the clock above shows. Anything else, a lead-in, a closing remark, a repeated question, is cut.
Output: 4:07:31
